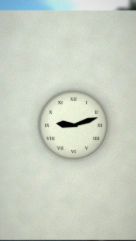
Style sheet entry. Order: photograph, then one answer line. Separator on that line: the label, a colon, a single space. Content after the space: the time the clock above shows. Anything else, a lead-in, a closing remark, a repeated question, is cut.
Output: 9:12
